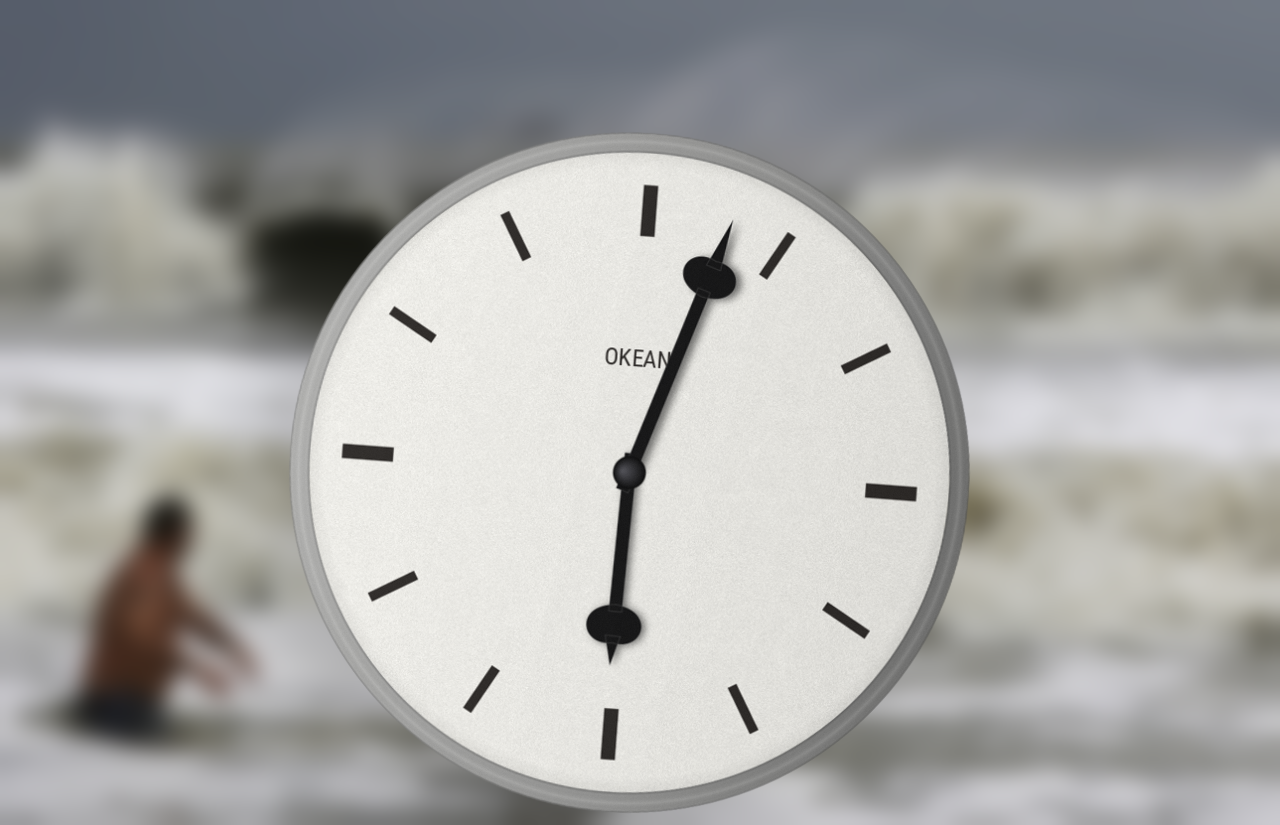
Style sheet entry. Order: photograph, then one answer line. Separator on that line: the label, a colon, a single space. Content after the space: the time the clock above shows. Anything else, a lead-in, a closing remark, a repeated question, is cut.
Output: 6:03
